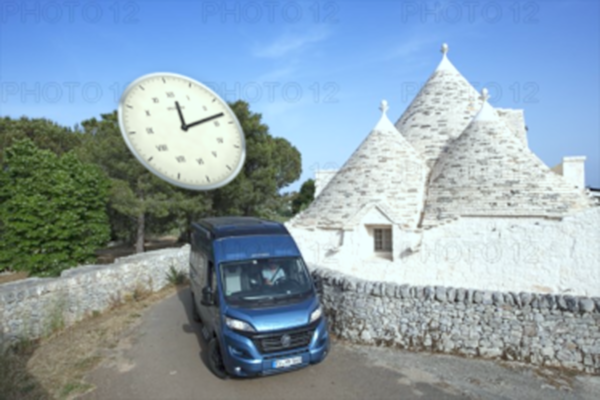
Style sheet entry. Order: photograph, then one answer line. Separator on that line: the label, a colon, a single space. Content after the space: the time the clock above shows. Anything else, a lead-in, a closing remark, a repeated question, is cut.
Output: 12:13
